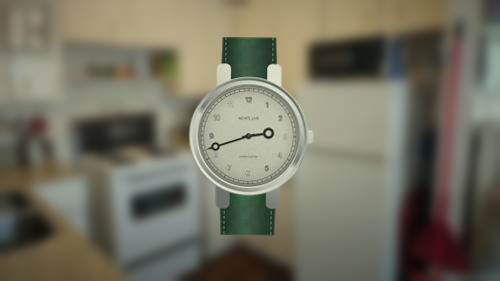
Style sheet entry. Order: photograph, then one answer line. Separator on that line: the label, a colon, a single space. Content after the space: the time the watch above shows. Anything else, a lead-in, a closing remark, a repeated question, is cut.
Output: 2:42
